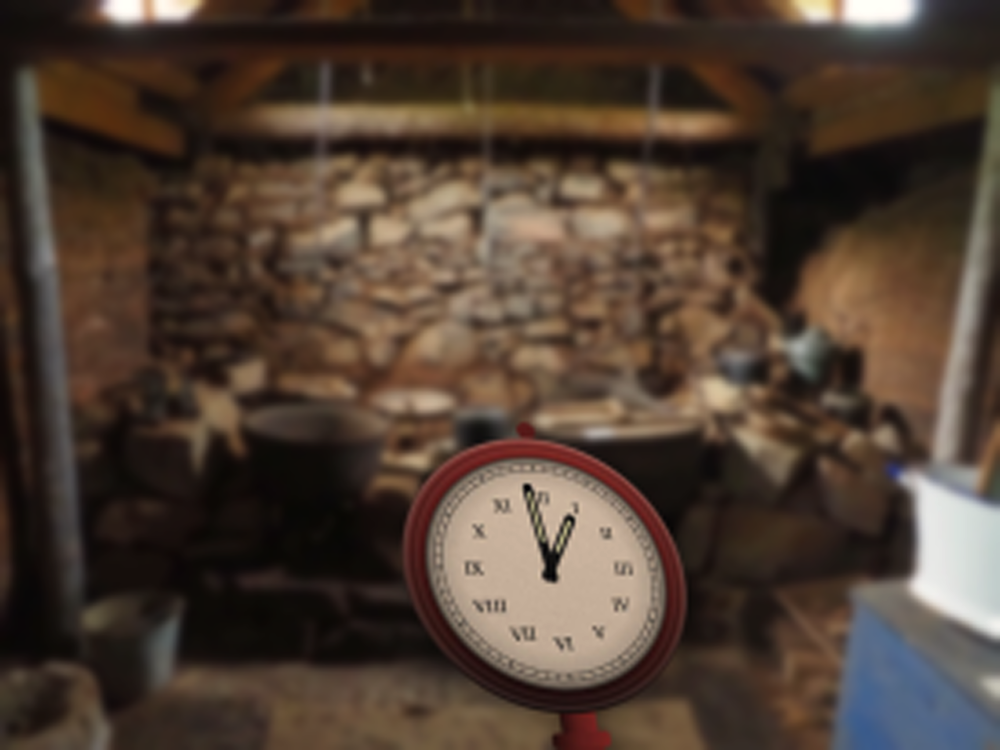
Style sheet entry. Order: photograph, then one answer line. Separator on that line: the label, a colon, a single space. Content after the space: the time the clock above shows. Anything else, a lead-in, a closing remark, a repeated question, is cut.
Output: 12:59
